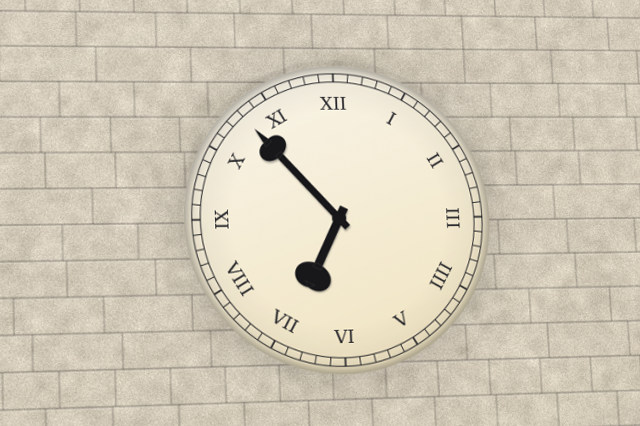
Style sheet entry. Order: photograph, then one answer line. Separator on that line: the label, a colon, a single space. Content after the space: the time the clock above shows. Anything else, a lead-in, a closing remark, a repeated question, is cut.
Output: 6:53
